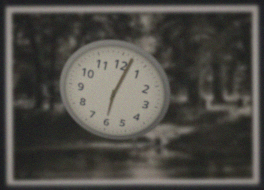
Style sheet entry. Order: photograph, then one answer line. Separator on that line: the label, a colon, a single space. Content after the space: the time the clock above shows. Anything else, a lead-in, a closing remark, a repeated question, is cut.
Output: 6:02
